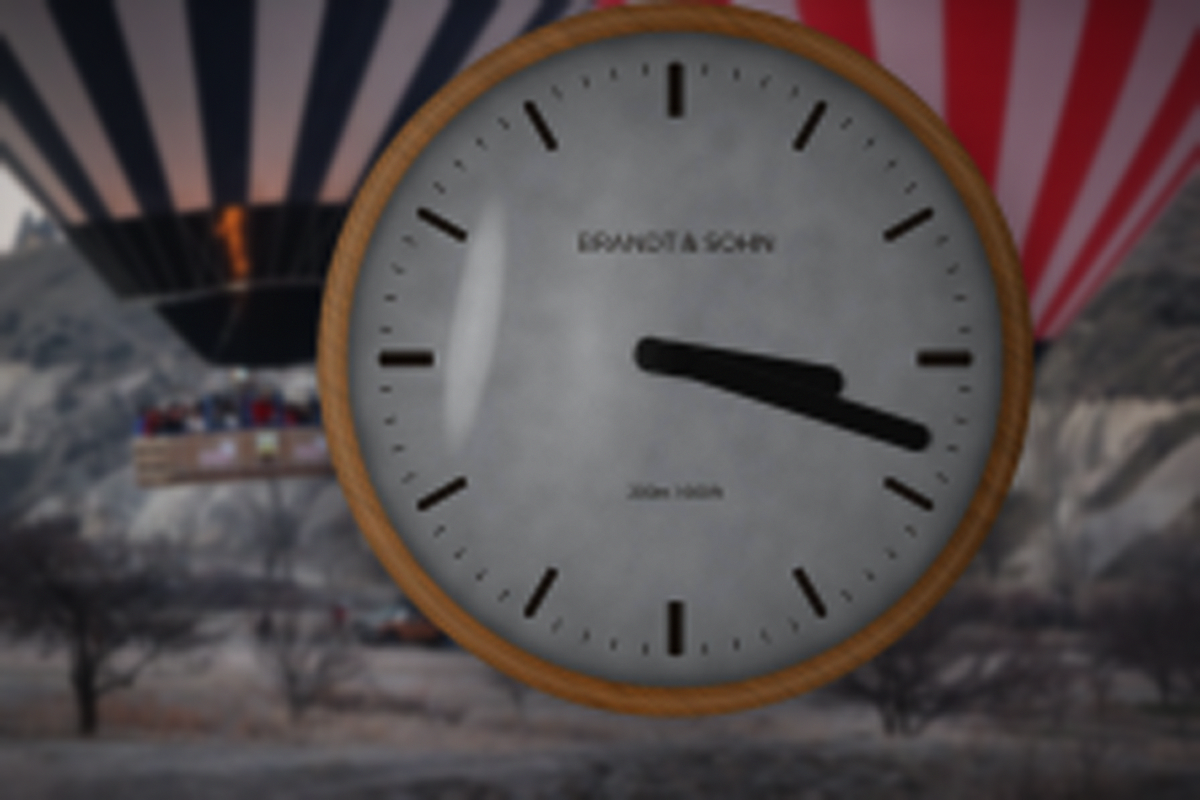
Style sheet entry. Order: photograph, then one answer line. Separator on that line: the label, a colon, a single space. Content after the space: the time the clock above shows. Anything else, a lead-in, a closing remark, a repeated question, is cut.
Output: 3:18
